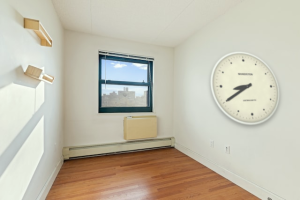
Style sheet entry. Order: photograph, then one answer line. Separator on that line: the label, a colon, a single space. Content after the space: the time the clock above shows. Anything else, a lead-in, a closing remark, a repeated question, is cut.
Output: 8:40
